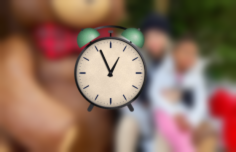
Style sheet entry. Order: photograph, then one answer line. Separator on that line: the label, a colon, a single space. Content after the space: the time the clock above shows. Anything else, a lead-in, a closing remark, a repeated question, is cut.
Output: 12:56
